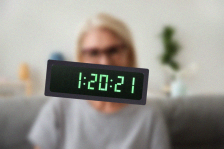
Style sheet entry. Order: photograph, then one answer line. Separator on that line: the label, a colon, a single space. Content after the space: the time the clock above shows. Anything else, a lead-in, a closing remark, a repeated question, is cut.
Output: 1:20:21
